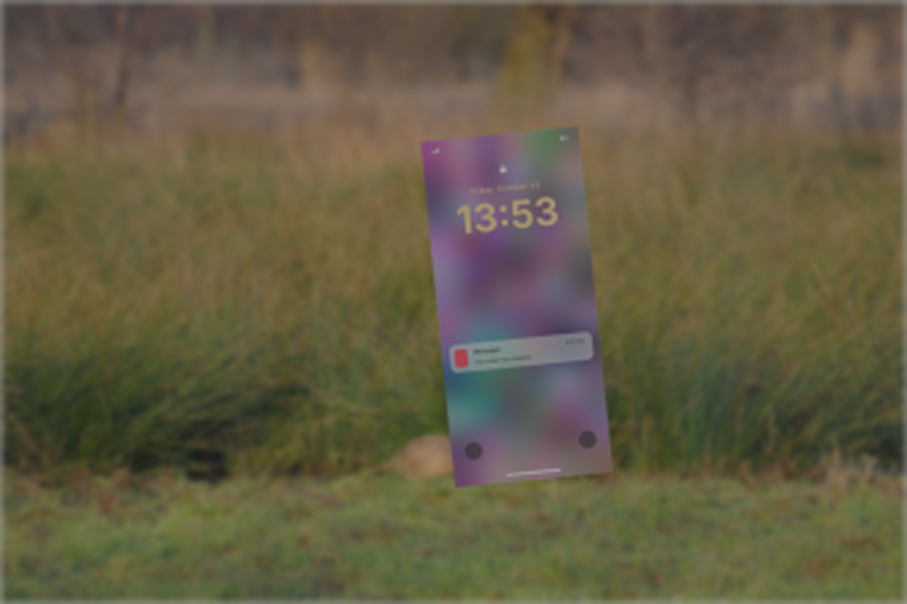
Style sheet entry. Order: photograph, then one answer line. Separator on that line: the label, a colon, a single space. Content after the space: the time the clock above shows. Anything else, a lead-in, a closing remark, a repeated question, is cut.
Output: 13:53
